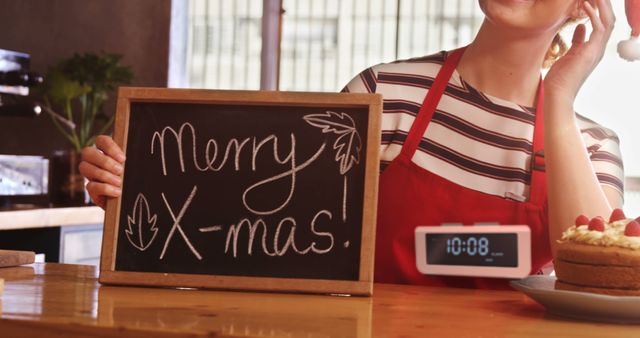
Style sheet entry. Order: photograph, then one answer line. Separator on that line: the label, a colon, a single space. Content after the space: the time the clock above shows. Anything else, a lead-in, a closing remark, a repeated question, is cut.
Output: 10:08
